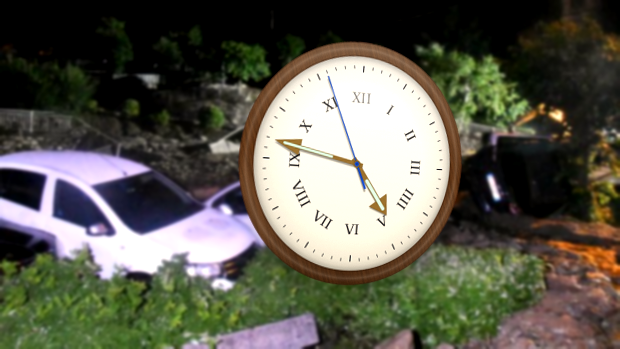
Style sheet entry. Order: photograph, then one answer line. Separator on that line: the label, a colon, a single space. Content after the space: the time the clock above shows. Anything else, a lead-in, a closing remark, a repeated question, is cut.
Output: 4:46:56
